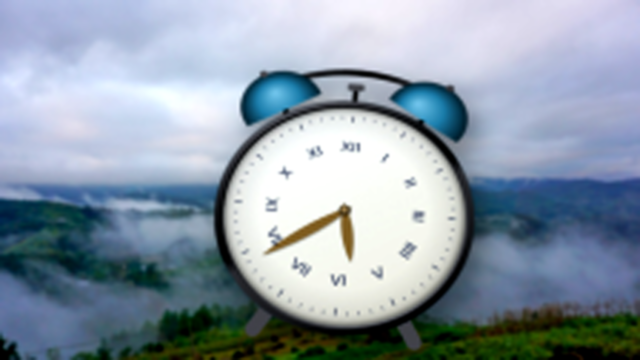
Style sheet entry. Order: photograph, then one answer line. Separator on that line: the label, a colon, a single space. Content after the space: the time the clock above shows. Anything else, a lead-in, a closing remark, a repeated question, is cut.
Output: 5:39
